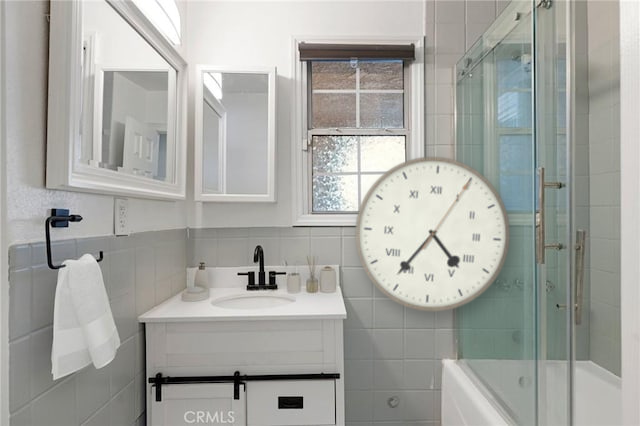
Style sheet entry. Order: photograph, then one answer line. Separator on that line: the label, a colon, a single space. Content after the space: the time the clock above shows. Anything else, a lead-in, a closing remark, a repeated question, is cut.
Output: 4:36:05
